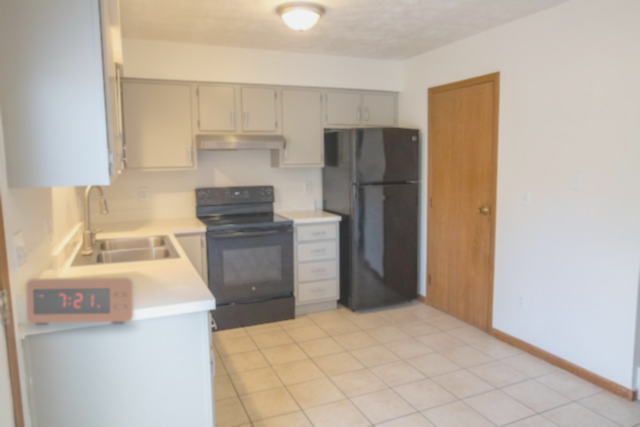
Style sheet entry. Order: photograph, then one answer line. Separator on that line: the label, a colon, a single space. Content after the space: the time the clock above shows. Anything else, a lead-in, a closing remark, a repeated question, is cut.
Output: 7:21
